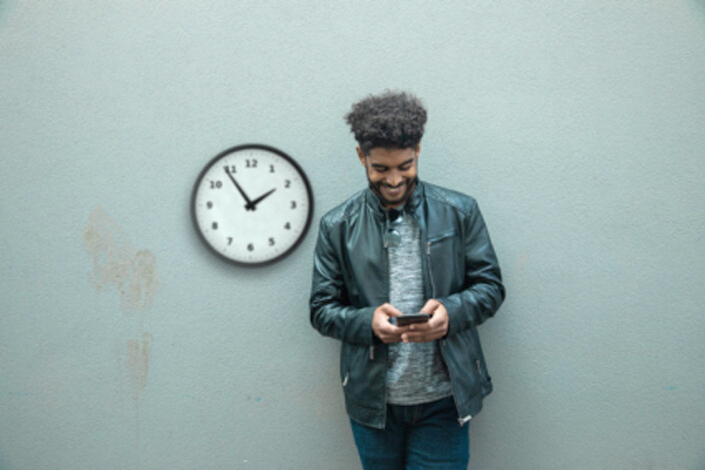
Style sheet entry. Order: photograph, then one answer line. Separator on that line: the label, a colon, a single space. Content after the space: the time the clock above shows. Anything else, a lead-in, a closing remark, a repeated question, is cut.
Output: 1:54
